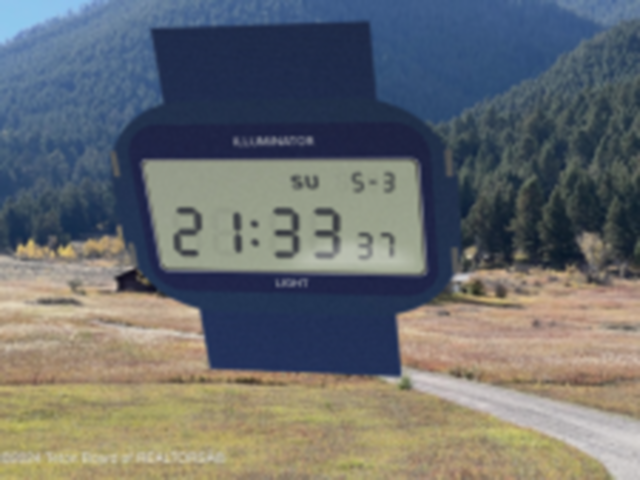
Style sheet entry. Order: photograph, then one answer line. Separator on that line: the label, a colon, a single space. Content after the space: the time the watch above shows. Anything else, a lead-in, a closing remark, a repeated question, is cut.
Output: 21:33:37
